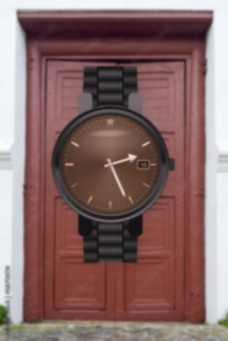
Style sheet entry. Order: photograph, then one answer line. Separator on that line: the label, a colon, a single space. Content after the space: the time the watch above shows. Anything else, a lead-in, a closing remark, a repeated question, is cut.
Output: 2:26
